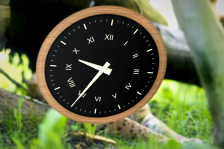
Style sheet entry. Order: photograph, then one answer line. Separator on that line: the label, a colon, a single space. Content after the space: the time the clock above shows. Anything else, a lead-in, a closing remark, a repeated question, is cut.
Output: 9:35
